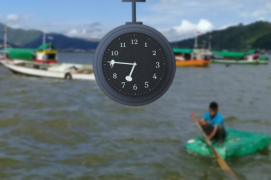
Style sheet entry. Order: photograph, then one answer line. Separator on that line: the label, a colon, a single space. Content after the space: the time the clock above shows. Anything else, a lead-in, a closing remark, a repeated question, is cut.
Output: 6:46
